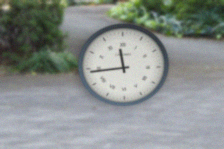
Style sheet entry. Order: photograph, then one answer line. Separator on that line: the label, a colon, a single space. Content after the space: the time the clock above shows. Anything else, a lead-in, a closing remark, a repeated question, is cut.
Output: 11:44
